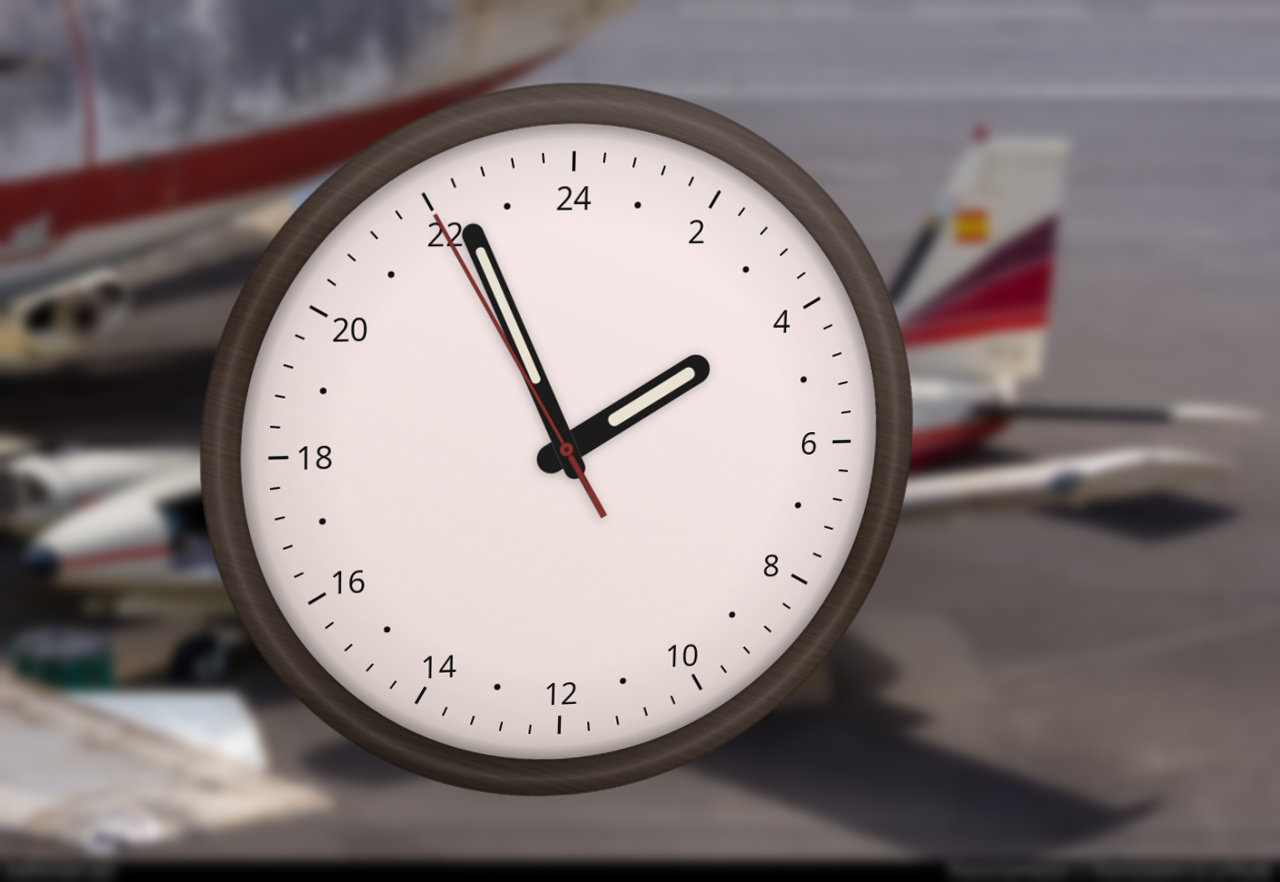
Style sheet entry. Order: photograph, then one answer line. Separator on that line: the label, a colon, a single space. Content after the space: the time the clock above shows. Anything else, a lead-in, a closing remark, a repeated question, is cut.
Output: 3:55:55
